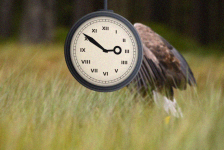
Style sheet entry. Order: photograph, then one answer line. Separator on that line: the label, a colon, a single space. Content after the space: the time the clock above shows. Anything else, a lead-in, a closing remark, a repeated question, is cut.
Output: 2:51
